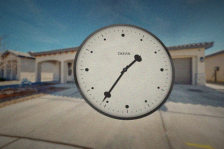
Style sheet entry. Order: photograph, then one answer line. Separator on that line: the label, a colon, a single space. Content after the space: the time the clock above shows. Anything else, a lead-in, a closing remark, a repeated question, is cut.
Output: 1:36
